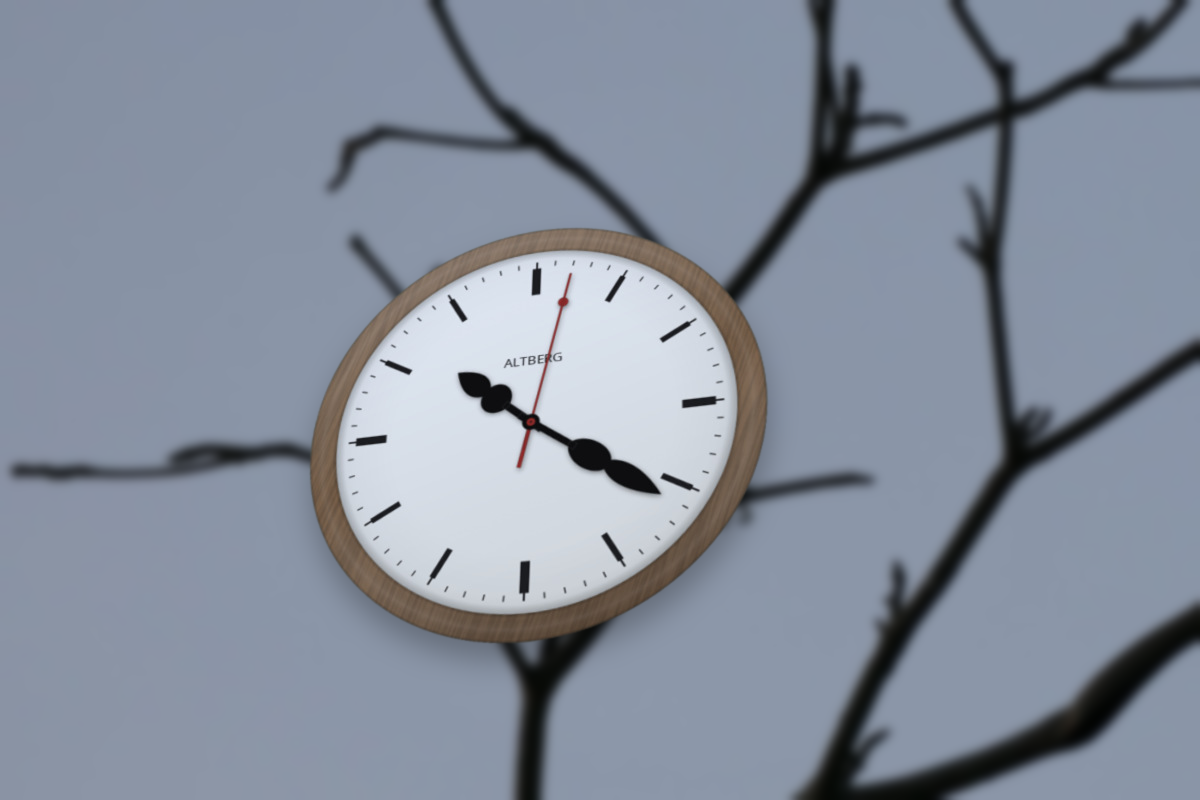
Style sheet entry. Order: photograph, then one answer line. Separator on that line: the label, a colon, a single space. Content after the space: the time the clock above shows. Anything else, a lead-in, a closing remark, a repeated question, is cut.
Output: 10:21:02
